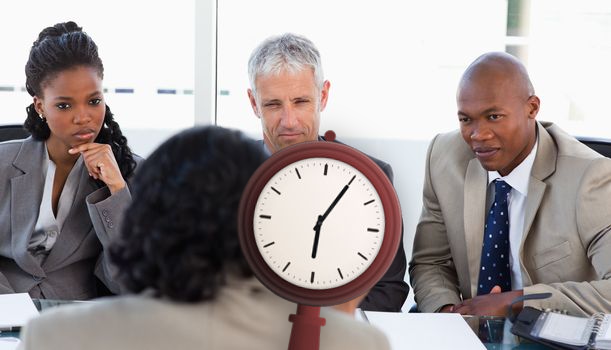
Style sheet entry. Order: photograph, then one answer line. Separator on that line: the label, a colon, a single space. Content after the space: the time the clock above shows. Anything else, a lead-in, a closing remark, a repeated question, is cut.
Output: 6:05
